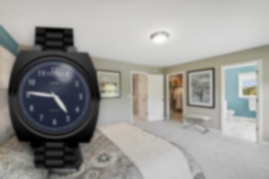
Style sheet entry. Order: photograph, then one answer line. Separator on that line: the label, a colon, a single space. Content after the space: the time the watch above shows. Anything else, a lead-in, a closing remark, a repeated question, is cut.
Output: 4:46
